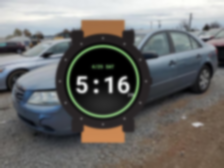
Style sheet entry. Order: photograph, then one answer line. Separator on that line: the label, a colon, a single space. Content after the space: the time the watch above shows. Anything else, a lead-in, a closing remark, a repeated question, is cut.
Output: 5:16
